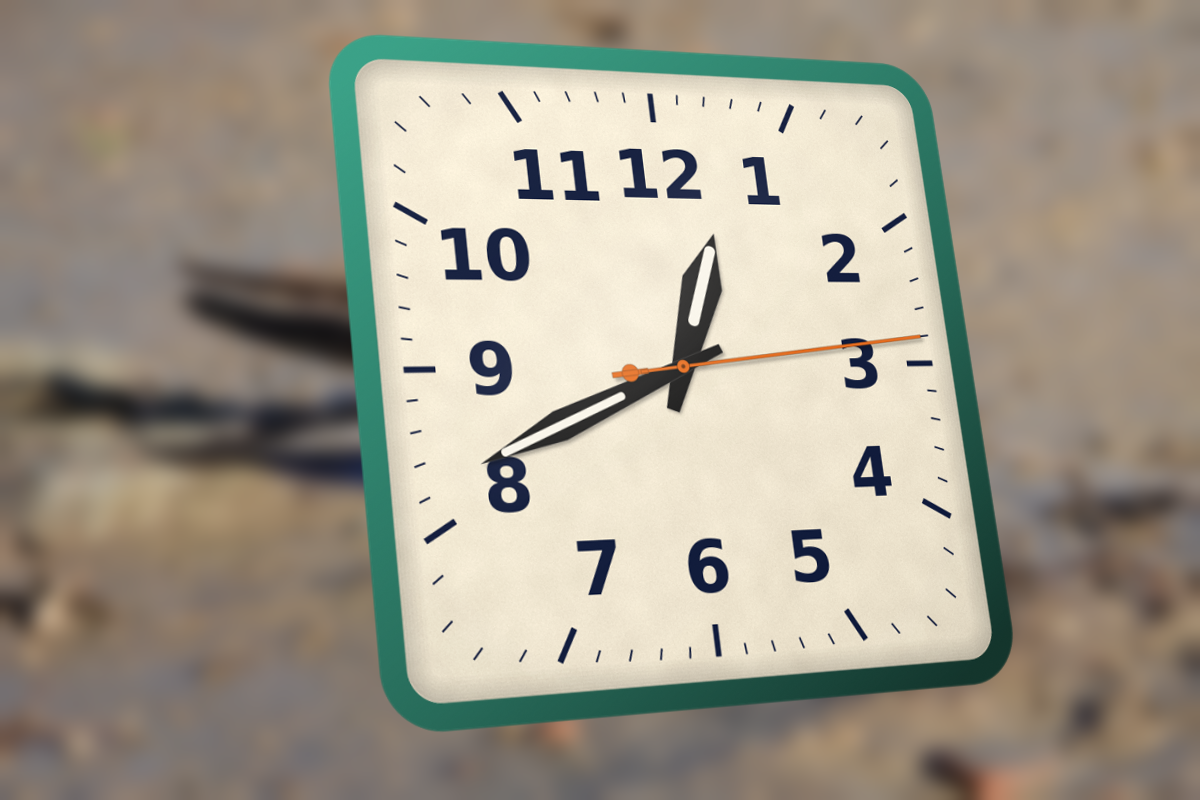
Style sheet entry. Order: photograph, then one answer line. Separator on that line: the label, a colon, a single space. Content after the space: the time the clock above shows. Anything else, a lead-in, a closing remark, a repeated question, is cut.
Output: 12:41:14
